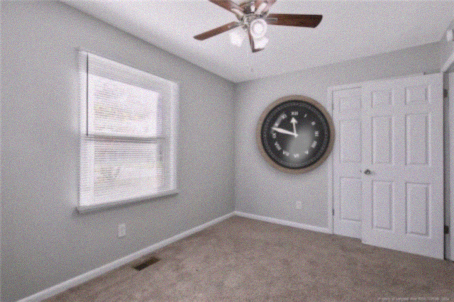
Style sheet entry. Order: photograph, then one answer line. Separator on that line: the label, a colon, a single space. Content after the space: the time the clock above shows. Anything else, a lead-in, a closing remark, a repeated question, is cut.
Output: 11:48
